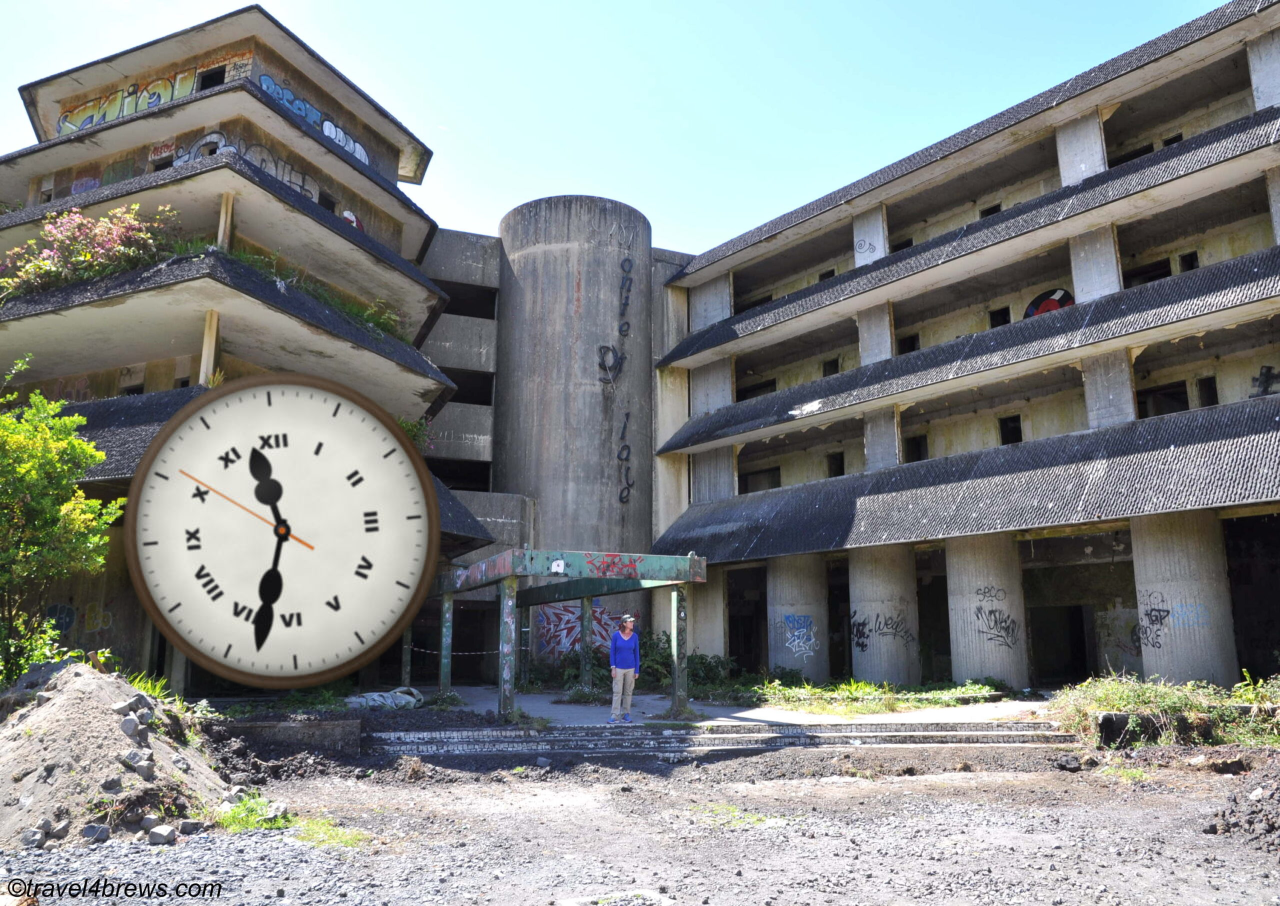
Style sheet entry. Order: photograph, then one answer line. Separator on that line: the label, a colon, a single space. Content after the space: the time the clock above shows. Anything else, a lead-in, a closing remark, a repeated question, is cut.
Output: 11:32:51
